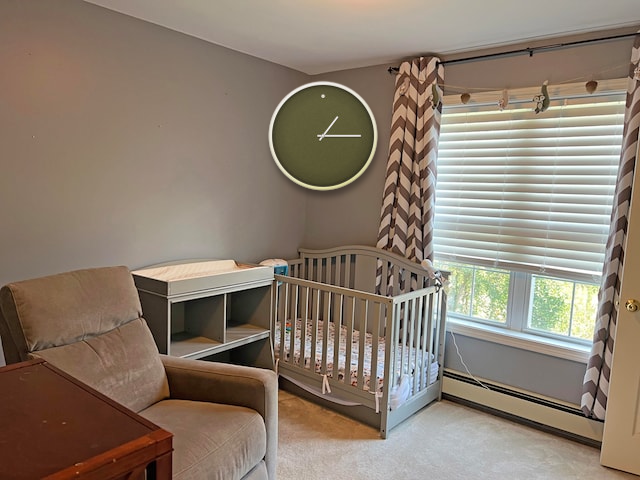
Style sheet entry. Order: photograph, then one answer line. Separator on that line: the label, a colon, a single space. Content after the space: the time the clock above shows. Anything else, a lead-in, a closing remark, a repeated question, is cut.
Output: 1:15
